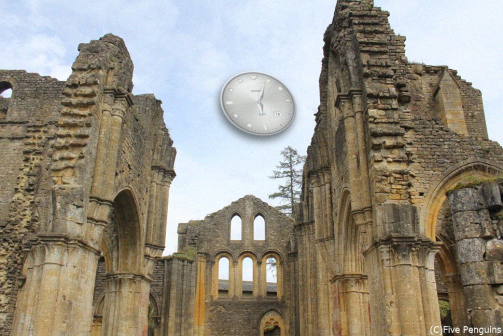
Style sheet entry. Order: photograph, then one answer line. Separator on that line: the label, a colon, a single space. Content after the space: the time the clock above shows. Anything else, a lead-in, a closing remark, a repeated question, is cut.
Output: 6:04
